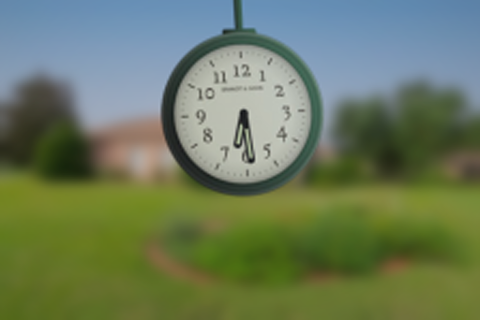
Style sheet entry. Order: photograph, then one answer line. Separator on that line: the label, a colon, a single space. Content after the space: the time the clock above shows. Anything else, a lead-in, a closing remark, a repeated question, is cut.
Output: 6:29
